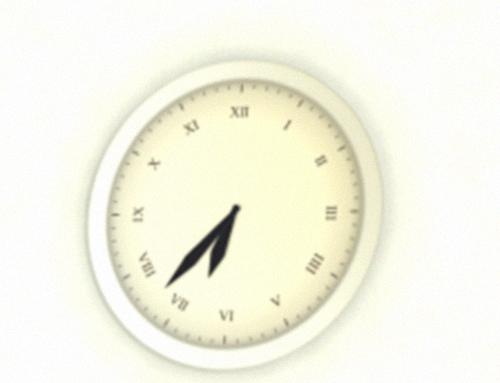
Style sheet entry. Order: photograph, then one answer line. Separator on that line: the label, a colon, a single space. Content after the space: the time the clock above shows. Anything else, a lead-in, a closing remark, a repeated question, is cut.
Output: 6:37
